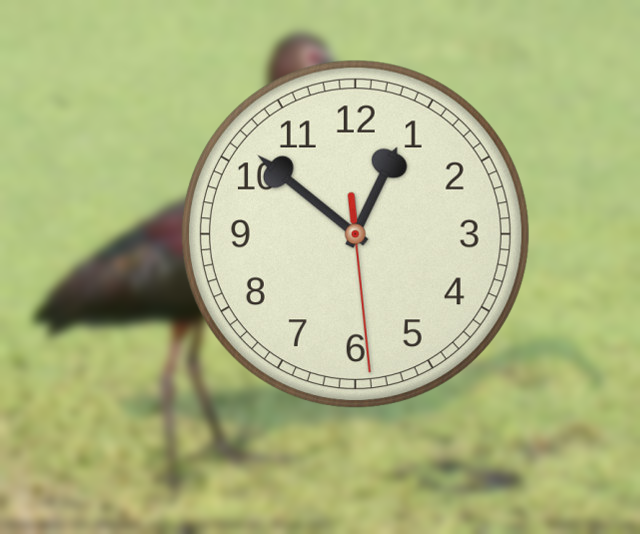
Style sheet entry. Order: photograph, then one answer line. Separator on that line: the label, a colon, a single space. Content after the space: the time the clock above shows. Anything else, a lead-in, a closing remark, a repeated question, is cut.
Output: 12:51:29
